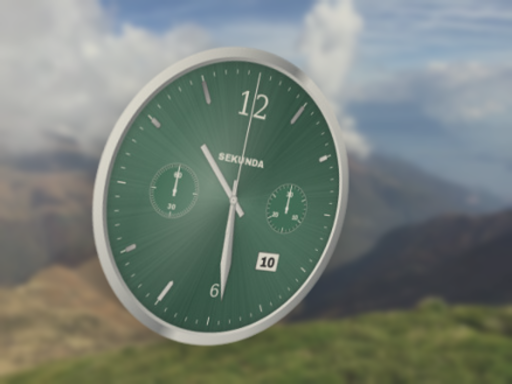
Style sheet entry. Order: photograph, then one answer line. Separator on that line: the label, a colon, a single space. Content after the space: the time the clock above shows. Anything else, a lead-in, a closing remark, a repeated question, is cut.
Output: 10:29
